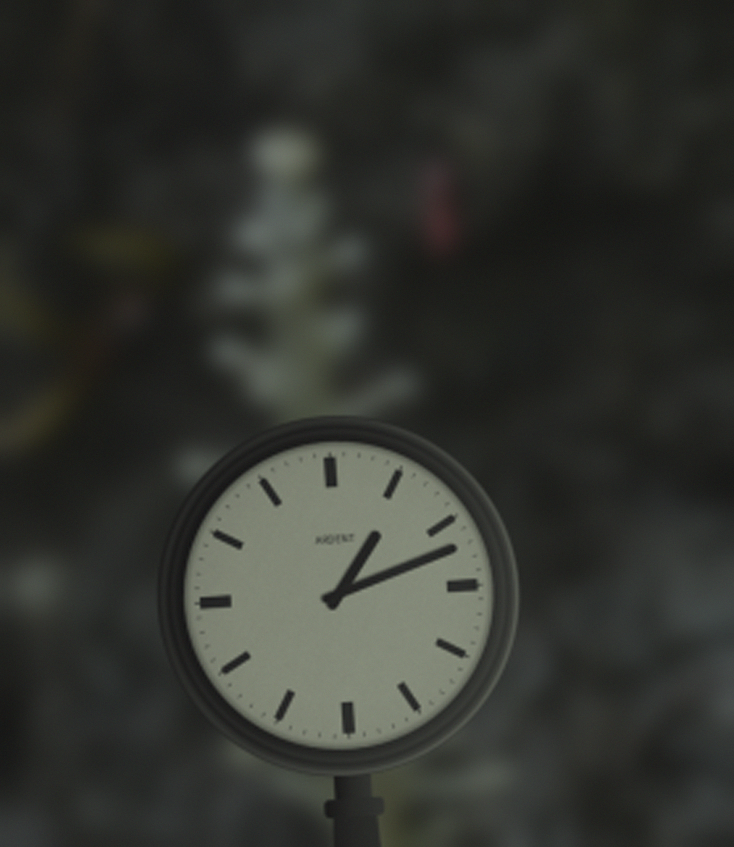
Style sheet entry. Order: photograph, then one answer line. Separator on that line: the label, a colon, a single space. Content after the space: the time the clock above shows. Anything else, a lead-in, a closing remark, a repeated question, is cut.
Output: 1:12
